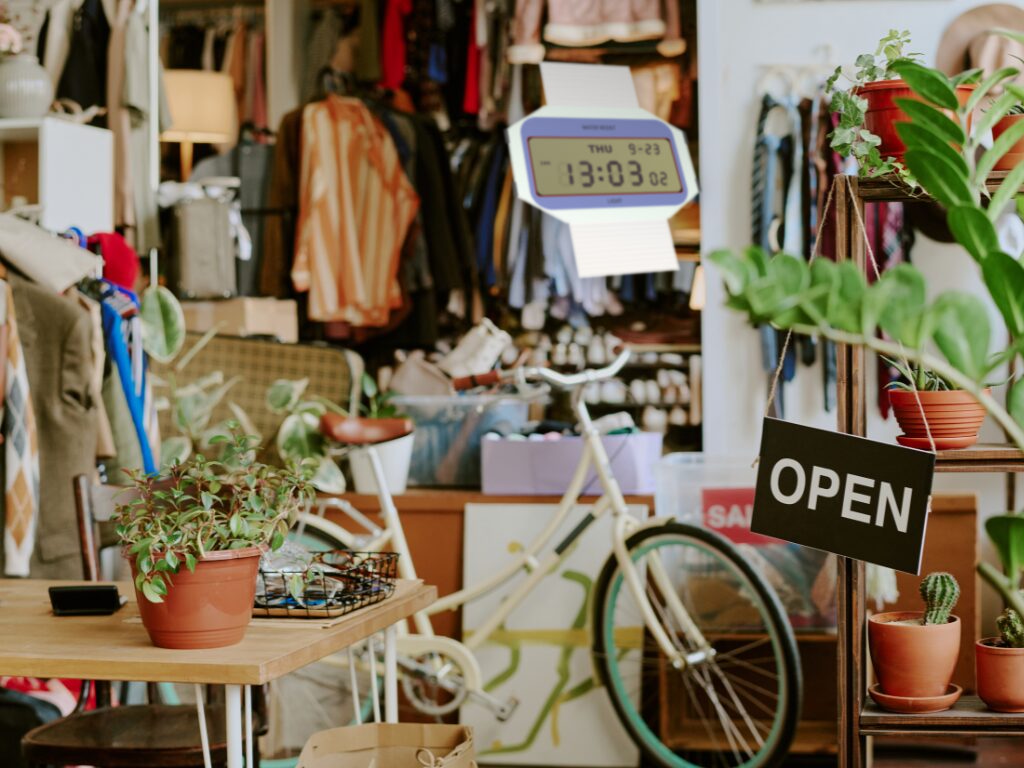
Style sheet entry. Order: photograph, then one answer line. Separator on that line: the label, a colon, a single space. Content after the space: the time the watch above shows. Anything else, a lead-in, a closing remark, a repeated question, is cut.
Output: 13:03:02
